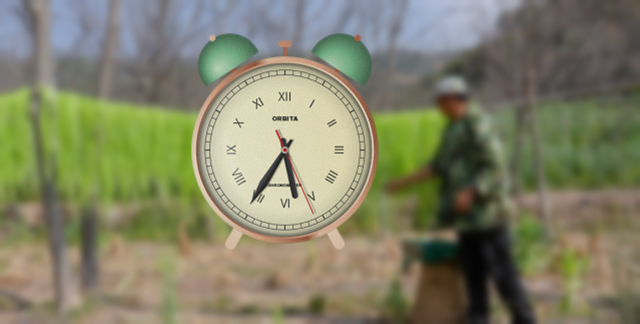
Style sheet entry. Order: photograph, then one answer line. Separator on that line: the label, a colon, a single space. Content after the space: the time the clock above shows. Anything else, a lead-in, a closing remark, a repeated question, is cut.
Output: 5:35:26
